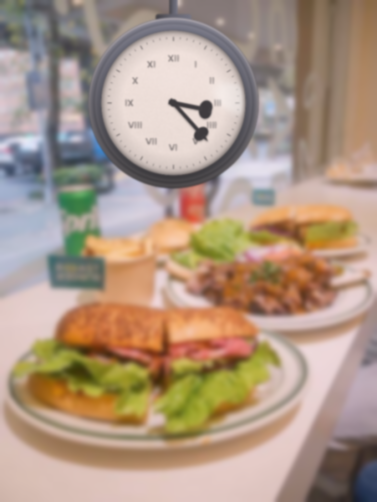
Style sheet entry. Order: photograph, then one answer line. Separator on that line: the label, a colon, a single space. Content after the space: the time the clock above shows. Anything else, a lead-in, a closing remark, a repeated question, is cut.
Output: 3:23
